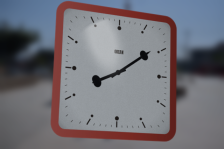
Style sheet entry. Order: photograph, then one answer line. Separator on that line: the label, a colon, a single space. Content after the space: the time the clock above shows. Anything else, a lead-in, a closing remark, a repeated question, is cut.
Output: 8:09
